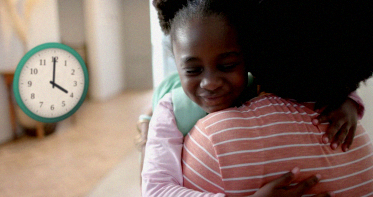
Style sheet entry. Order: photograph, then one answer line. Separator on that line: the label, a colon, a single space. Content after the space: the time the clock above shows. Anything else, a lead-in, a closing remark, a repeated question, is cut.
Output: 4:00
